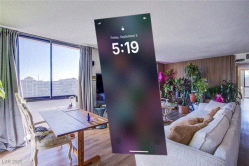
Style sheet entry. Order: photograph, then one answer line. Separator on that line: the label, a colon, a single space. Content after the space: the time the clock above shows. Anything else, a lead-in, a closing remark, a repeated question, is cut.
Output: 5:19
